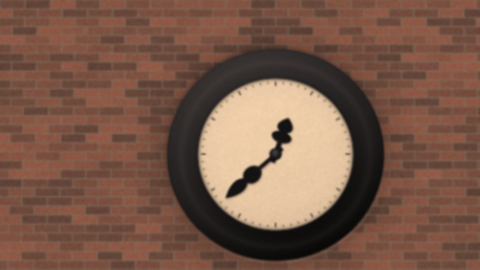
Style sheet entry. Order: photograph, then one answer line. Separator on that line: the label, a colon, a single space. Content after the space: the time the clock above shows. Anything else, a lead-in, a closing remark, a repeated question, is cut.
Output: 12:38
